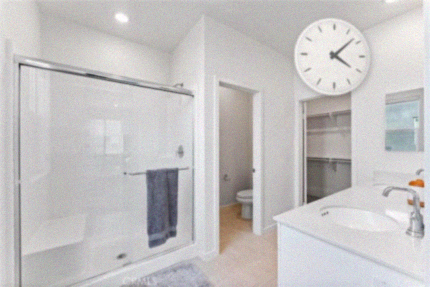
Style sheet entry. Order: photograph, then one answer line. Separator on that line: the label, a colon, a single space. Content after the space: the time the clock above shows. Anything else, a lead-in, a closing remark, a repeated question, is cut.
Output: 4:08
